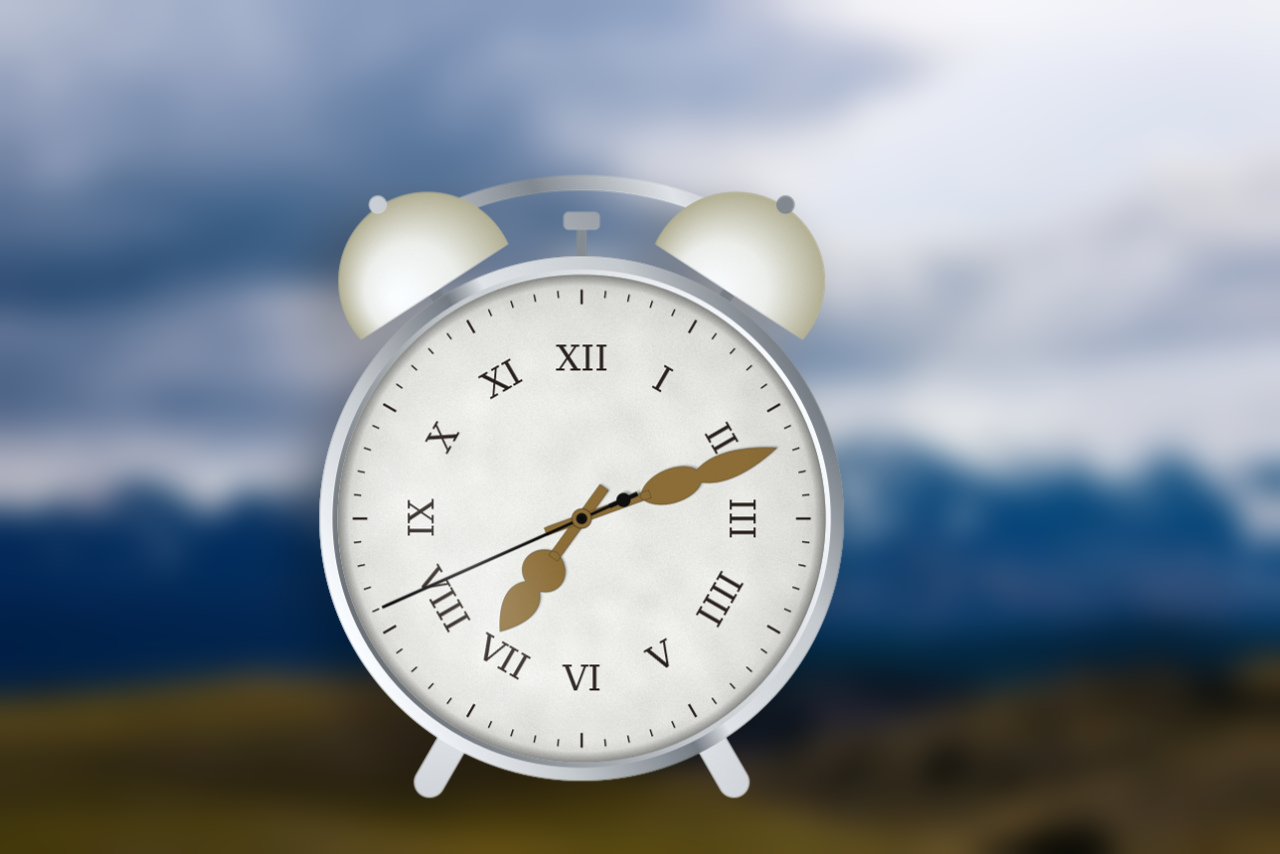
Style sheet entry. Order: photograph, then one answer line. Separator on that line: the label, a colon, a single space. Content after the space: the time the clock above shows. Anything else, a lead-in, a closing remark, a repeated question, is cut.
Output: 7:11:41
